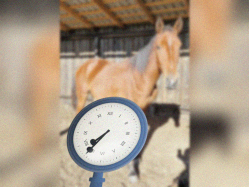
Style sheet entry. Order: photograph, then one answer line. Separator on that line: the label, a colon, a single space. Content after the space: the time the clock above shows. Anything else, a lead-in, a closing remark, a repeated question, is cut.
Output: 7:36
